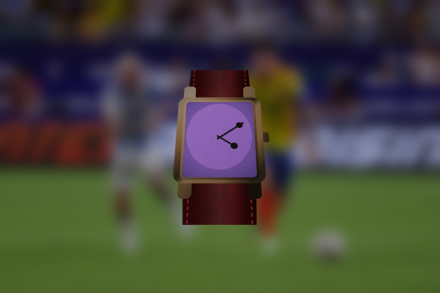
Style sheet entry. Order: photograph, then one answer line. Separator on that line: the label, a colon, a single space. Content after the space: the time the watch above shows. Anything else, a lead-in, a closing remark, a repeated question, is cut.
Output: 4:09
